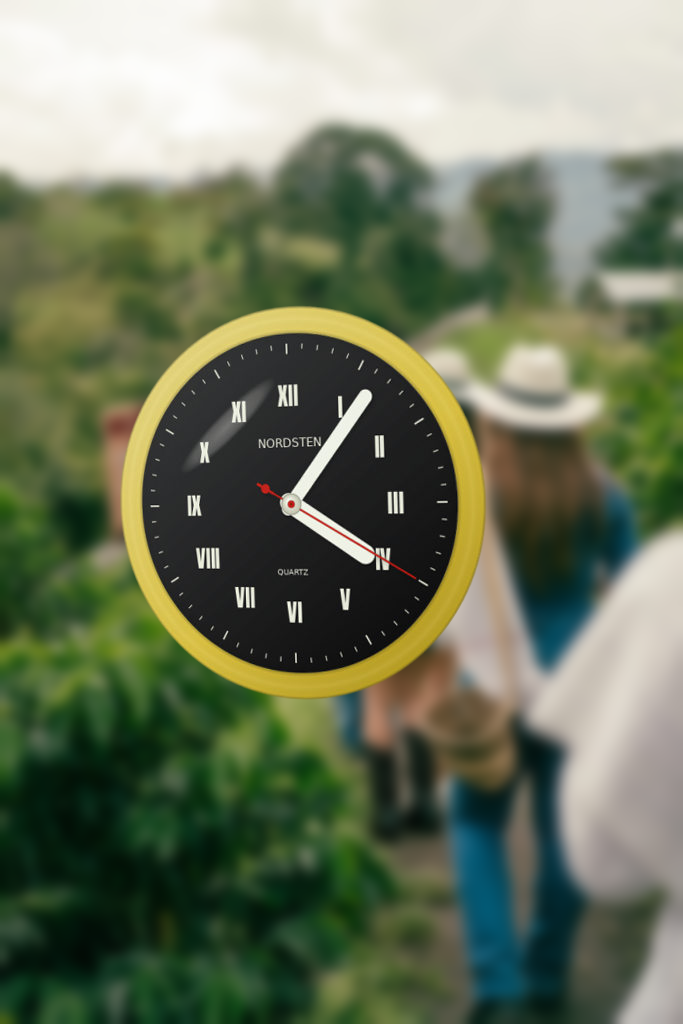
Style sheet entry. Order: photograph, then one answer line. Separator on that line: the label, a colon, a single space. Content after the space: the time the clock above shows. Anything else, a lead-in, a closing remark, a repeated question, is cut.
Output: 4:06:20
